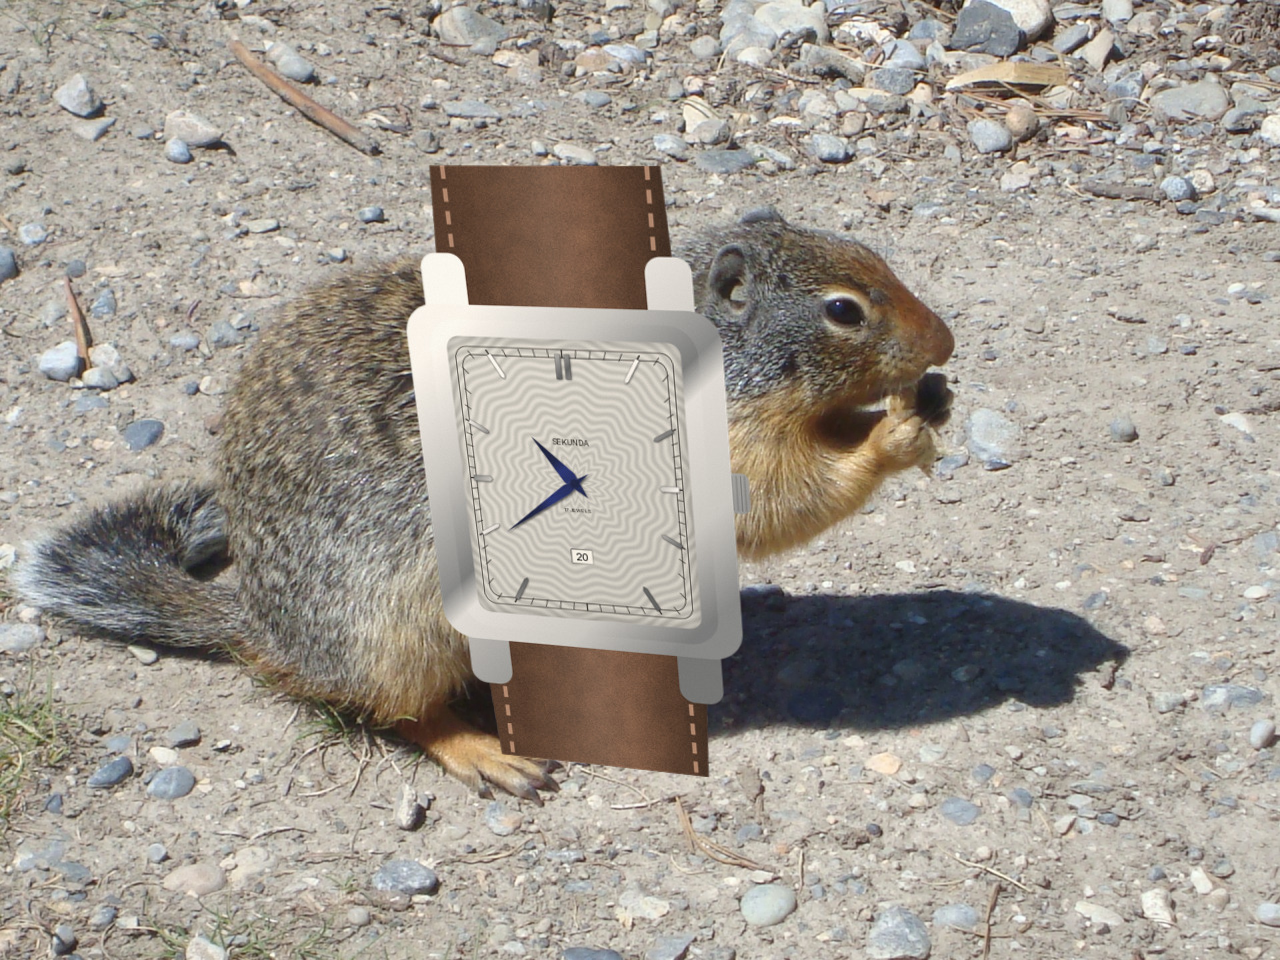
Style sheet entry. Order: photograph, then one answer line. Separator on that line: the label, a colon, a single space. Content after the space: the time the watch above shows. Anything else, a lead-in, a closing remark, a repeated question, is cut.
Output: 10:39
